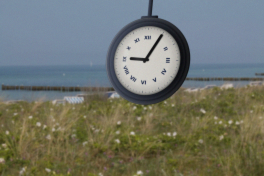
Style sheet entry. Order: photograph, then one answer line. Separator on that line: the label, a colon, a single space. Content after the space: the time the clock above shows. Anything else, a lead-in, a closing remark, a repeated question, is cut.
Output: 9:05
